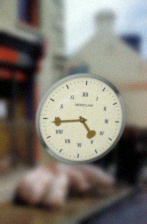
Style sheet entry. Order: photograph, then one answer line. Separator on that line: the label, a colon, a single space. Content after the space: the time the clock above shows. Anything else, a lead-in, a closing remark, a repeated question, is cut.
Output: 4:44
